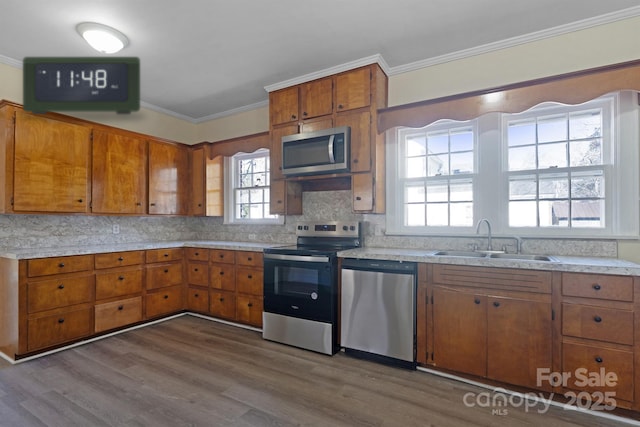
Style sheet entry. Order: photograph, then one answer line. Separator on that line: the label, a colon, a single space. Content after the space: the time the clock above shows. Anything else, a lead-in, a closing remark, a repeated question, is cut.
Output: 11:48
